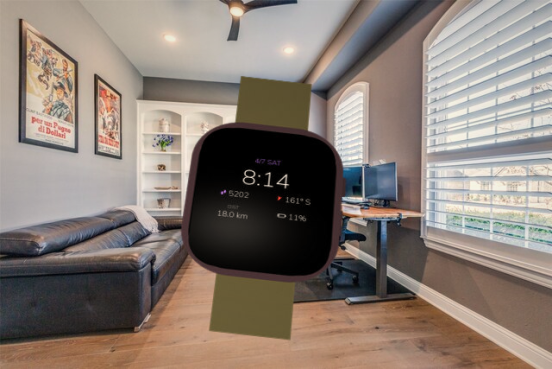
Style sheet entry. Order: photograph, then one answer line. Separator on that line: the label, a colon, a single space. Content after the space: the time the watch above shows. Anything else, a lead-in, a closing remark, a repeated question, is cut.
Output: 8:14
